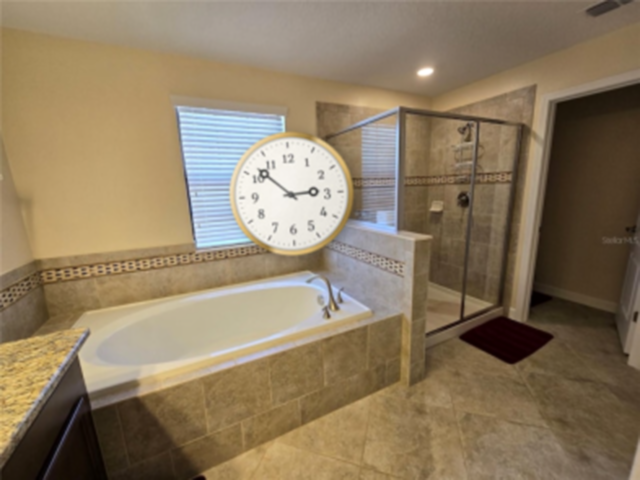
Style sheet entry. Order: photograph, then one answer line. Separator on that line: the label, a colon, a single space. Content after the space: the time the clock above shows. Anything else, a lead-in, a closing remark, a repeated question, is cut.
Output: 2:52
